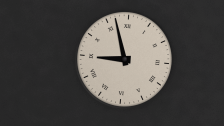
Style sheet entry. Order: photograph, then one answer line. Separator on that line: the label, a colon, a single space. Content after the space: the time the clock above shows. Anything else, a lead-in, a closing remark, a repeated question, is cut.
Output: 8:57
